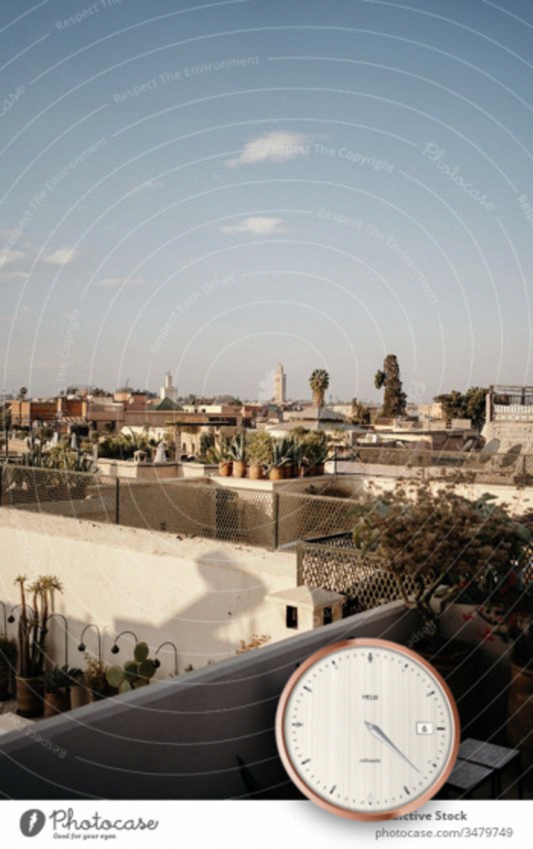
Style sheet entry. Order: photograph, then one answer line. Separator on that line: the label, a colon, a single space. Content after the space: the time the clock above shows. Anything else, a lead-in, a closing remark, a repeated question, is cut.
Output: 4:22
